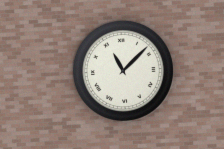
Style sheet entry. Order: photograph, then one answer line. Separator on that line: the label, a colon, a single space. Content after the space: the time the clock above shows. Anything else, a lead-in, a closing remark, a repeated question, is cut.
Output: 11:08
